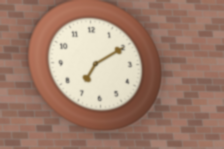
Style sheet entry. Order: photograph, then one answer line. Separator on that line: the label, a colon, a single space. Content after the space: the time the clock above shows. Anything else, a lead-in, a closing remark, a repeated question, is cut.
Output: 7:10
